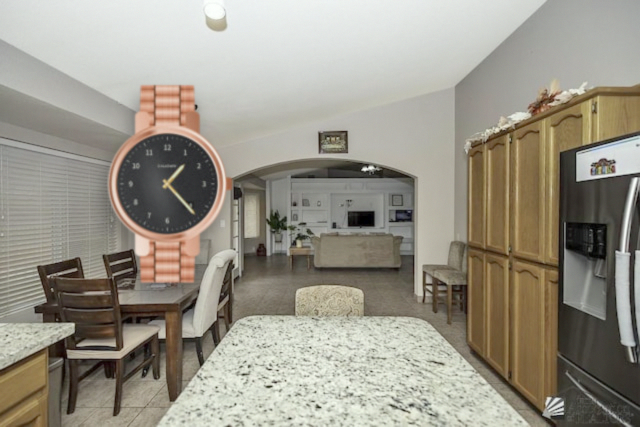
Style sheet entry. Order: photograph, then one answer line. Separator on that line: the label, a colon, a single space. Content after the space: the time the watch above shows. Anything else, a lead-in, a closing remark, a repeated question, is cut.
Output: 1:23
